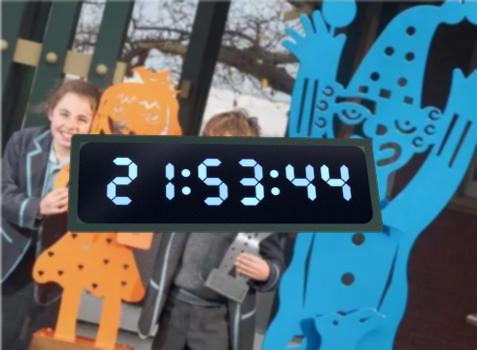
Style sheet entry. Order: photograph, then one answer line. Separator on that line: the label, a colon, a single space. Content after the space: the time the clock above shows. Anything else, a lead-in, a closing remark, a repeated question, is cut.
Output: 21:53:44
